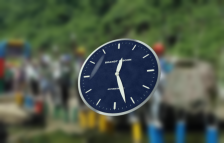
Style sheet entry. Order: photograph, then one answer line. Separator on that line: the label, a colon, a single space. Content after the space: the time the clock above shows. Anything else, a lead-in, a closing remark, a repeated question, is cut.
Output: 12:27
